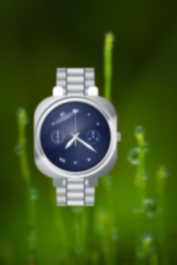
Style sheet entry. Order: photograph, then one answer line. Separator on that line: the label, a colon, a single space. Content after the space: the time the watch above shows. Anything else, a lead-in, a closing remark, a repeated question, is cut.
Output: 7:21
